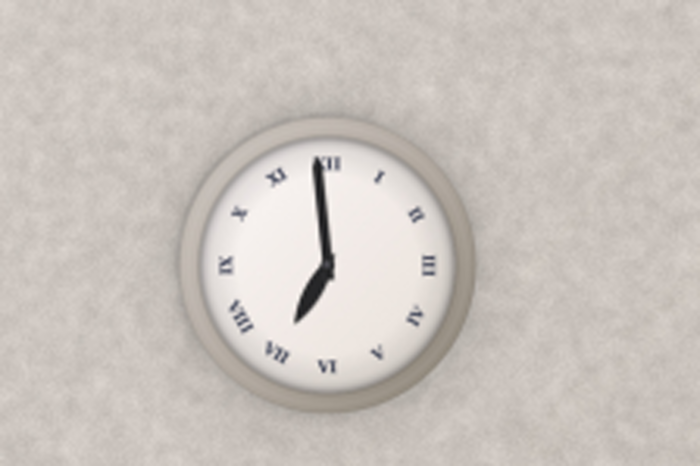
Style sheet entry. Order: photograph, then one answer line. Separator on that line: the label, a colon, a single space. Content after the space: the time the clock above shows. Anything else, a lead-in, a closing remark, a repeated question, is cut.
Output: 6:59
